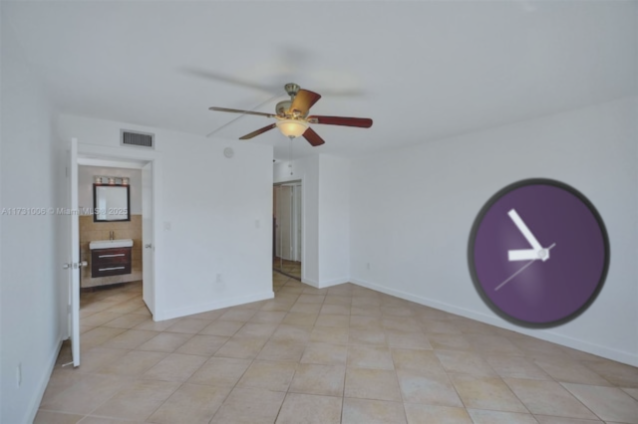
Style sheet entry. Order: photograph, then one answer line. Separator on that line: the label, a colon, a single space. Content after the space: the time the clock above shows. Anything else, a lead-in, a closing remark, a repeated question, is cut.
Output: 8:53:39
